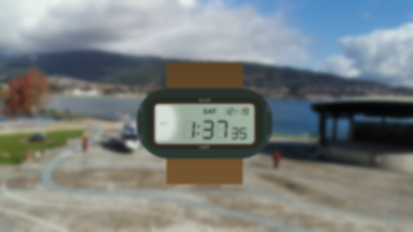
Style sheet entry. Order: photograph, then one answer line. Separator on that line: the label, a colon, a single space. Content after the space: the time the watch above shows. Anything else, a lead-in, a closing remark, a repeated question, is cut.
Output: 1:37:35
